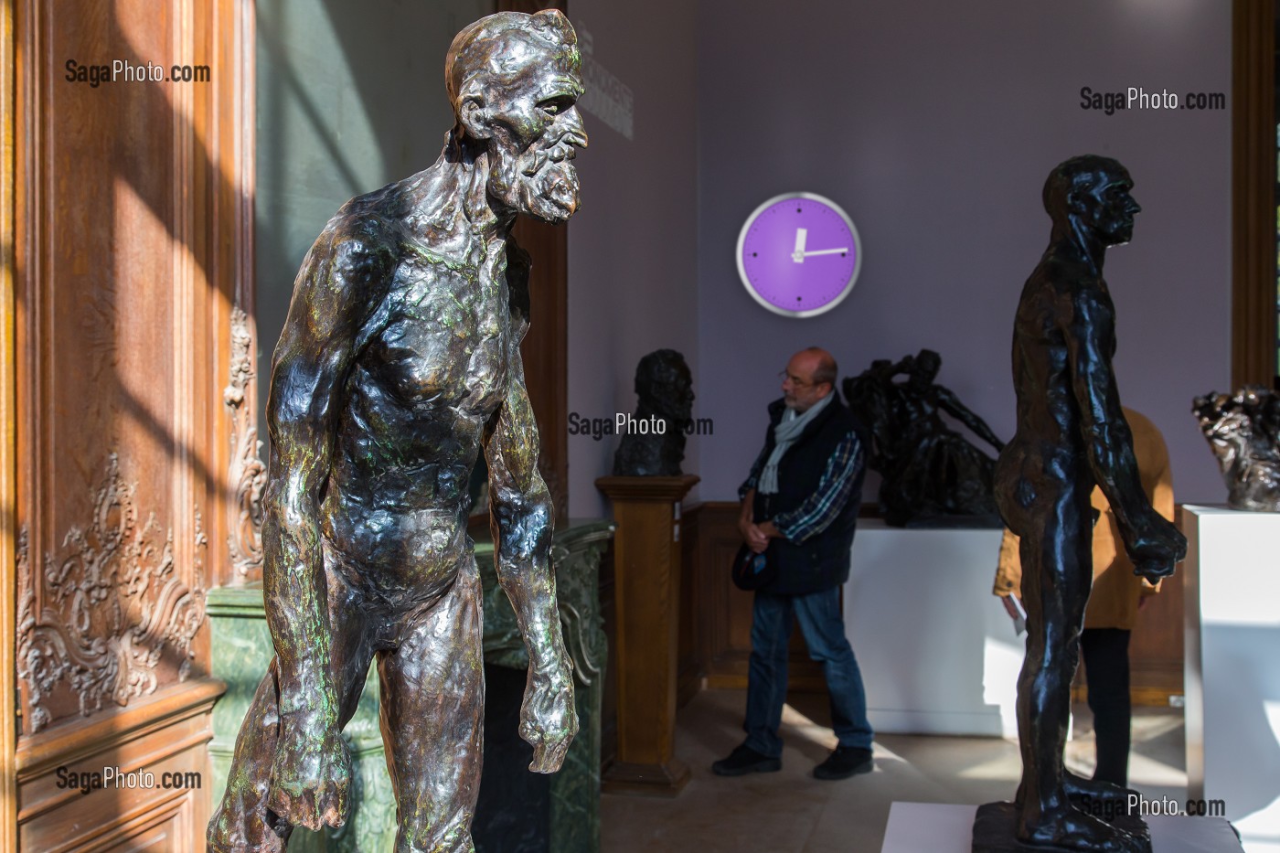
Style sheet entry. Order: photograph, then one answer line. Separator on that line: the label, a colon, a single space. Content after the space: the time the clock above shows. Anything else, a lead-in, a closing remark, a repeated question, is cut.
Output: 12:14
